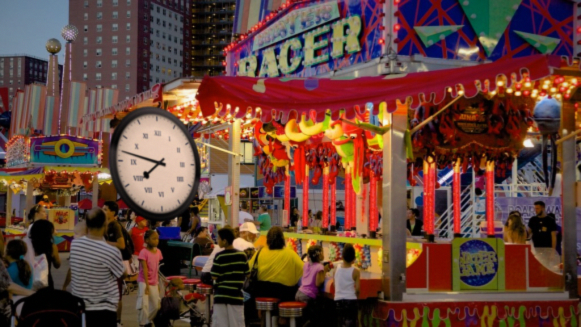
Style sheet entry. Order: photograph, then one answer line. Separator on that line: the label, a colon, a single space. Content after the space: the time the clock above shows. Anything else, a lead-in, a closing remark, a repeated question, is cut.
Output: 7:47
